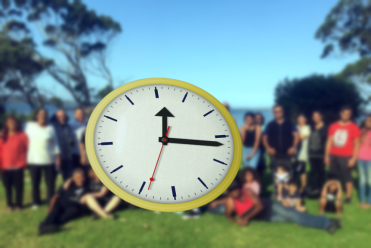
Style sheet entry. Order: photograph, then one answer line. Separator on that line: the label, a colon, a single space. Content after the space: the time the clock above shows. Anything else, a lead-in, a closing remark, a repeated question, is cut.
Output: 12:16:34
